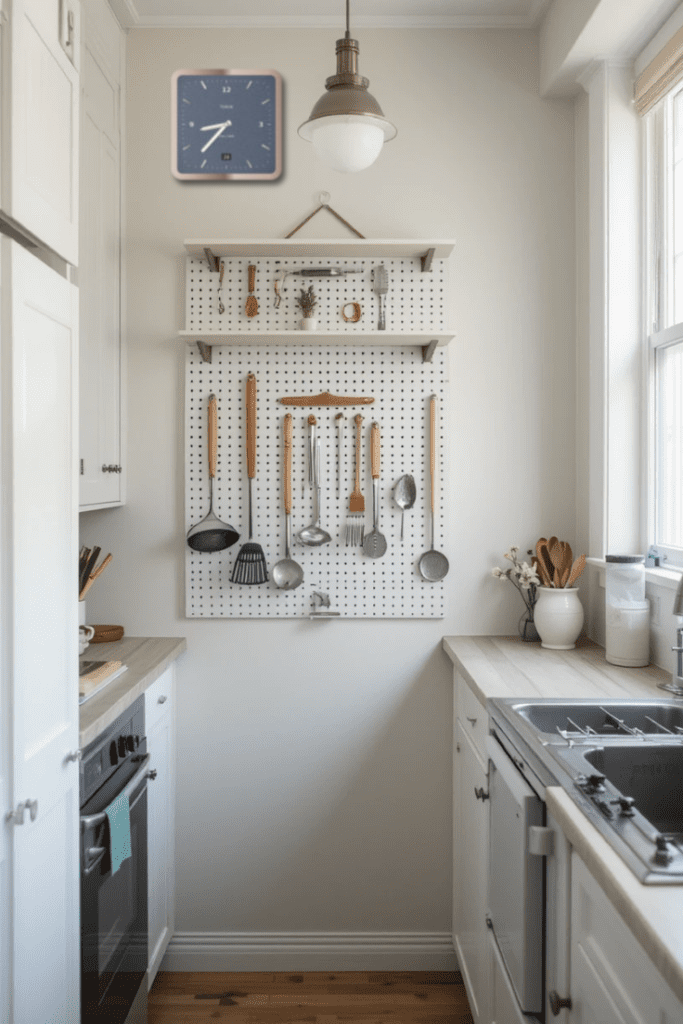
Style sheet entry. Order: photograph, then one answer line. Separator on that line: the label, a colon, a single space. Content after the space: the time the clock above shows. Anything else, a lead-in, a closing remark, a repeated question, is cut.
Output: 8:37
